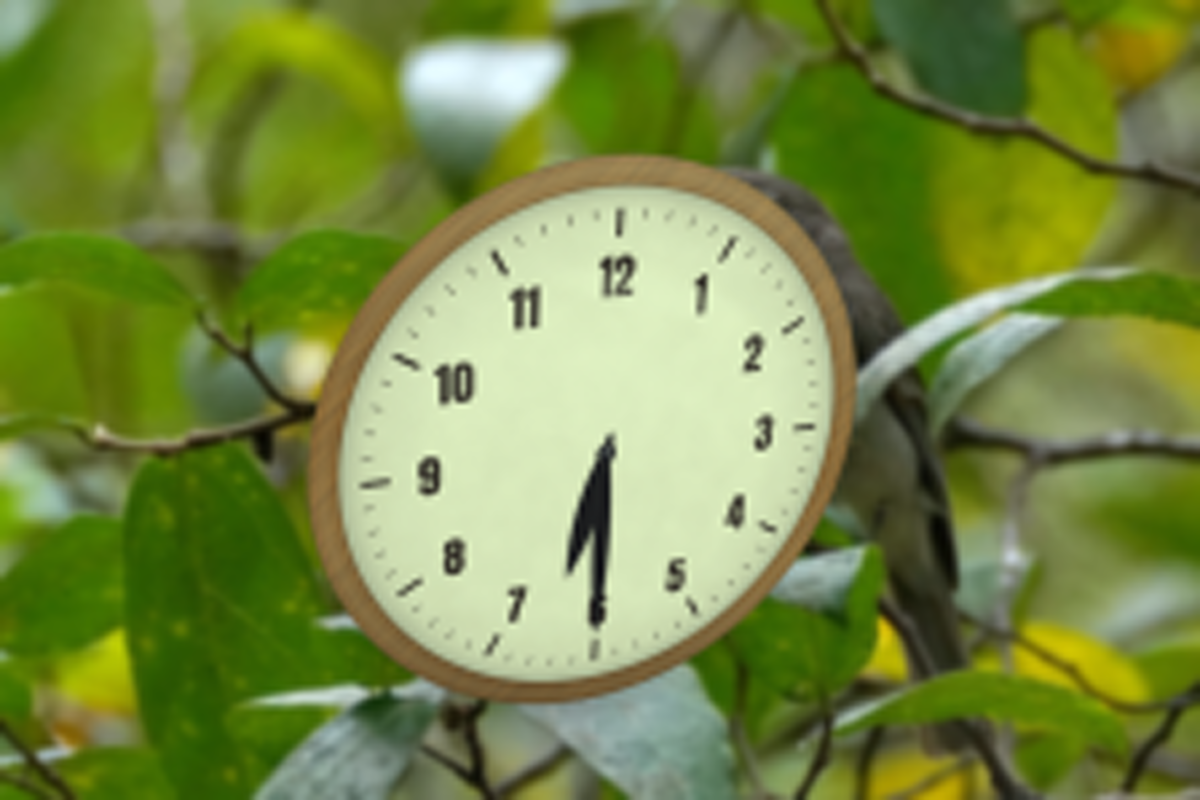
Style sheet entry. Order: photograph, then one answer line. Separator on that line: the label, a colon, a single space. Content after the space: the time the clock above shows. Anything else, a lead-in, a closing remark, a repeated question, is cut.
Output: 6:30
